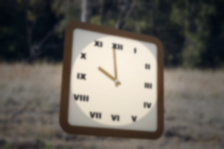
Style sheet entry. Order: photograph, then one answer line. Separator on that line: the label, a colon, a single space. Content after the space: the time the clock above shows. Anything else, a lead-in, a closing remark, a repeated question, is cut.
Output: 9:59
